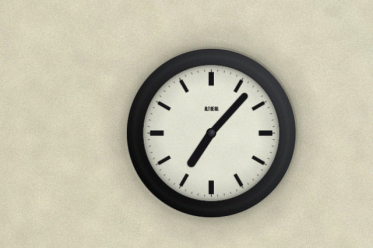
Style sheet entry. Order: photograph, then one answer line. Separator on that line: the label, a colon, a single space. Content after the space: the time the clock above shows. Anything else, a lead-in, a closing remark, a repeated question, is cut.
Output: 7:07
